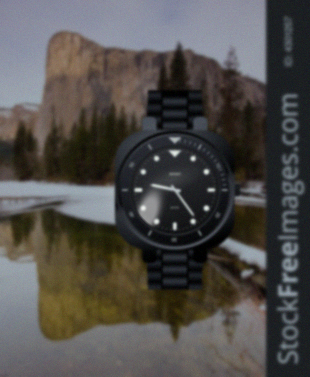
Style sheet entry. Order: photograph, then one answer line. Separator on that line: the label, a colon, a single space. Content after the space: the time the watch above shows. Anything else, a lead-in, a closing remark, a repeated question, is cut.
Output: 9:24
